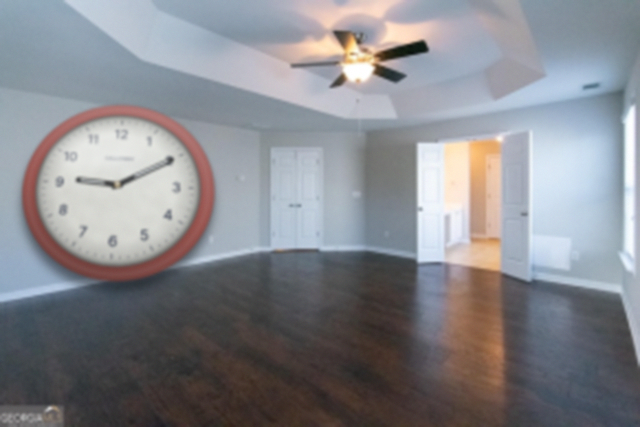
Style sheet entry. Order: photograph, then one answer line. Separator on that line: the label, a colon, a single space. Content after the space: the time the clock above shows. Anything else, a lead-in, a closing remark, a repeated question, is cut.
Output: 9:10
